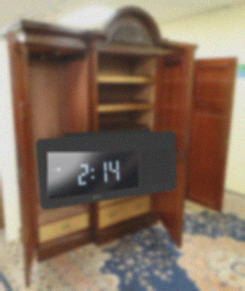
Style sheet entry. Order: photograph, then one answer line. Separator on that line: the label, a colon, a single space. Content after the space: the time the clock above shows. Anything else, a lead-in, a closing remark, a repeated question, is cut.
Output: 2:14
